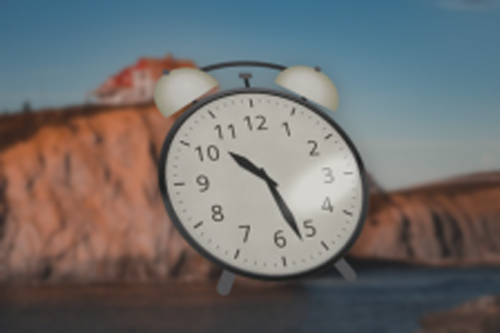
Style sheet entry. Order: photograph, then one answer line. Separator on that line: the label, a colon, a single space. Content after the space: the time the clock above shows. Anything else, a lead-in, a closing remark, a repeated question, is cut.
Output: 10:27
